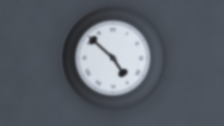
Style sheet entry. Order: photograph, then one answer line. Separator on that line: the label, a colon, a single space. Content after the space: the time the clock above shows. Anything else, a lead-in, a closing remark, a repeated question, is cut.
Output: 4:52
